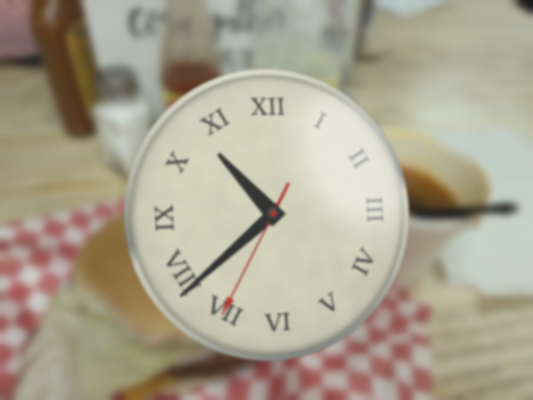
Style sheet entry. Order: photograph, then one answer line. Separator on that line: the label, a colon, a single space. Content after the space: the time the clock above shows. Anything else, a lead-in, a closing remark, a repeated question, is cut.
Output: 10:38:35
